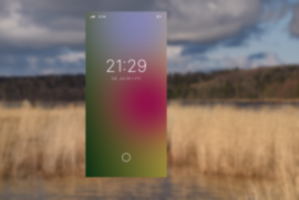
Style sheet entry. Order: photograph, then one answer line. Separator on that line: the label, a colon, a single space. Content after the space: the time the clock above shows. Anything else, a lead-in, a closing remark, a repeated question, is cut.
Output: 21:29
